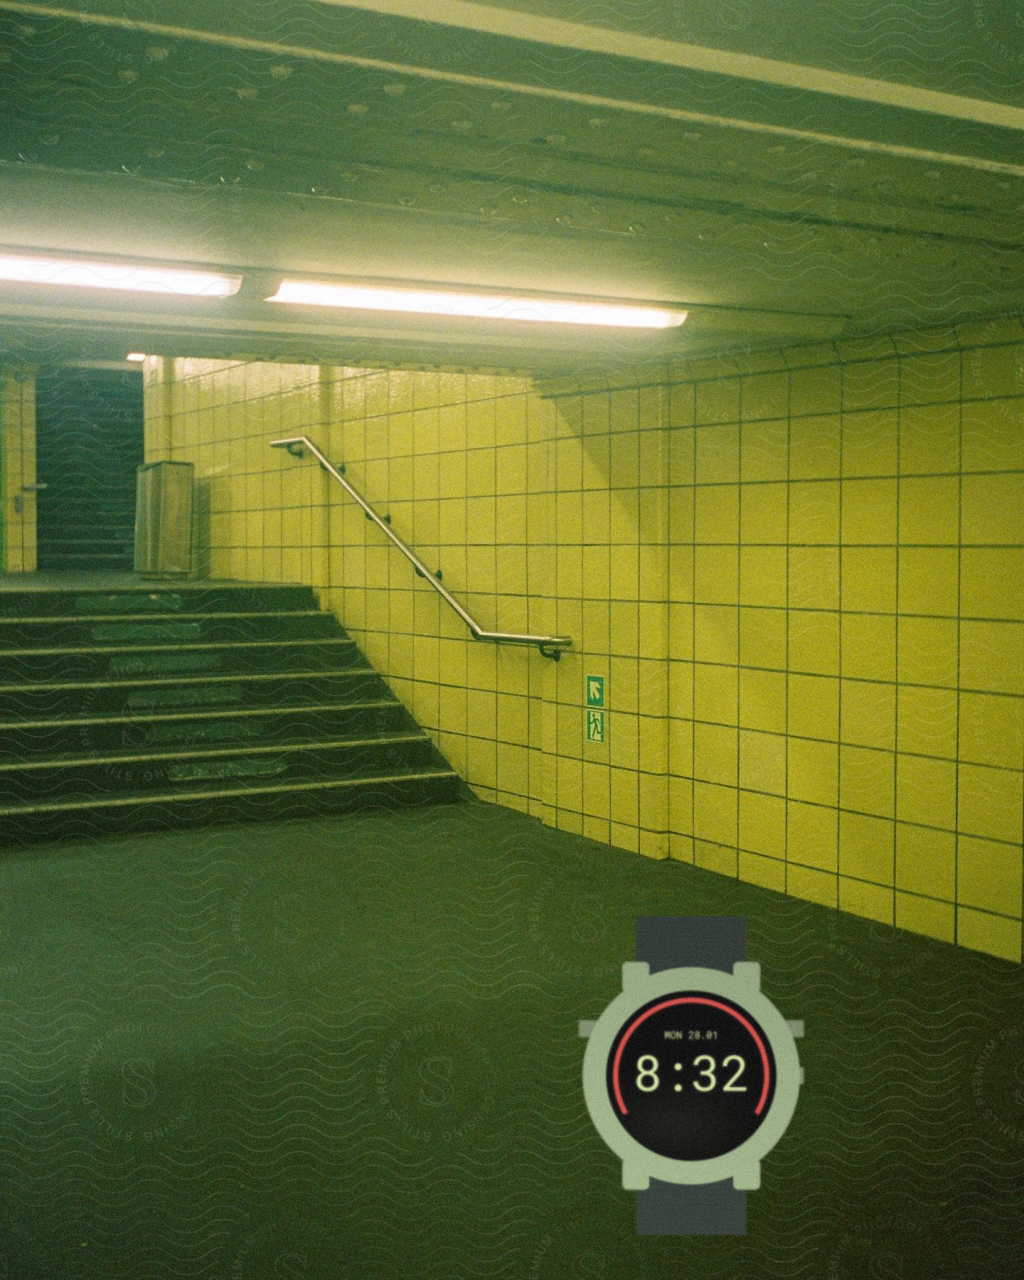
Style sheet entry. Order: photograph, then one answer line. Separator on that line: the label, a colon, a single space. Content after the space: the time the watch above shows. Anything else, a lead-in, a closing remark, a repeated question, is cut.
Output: 8:32
